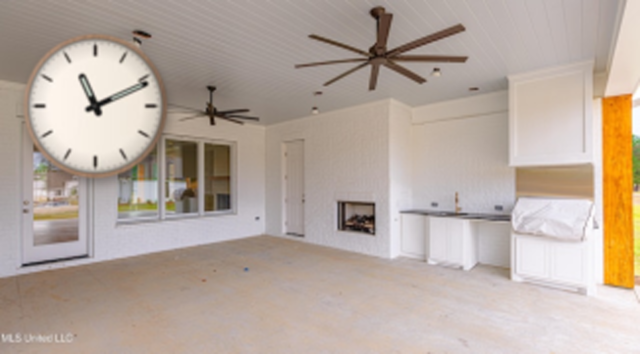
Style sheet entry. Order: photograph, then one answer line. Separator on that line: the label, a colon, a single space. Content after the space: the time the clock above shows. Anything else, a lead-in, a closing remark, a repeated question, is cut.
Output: 11:11
